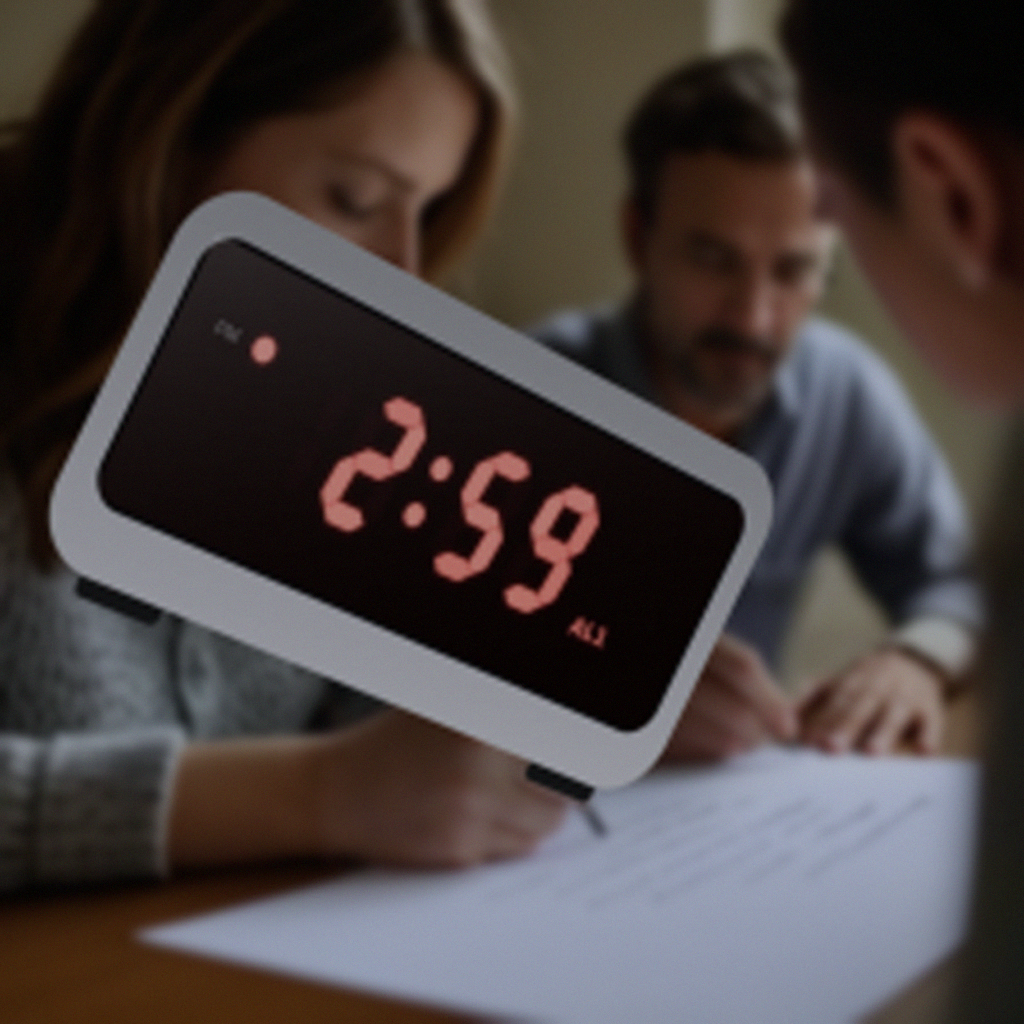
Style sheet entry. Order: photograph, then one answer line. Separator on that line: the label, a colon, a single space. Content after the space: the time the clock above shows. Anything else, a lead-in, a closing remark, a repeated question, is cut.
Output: 2:59
